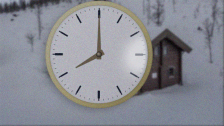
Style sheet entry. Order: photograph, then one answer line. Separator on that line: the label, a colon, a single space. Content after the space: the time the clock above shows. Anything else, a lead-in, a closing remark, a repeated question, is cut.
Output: 8:00
